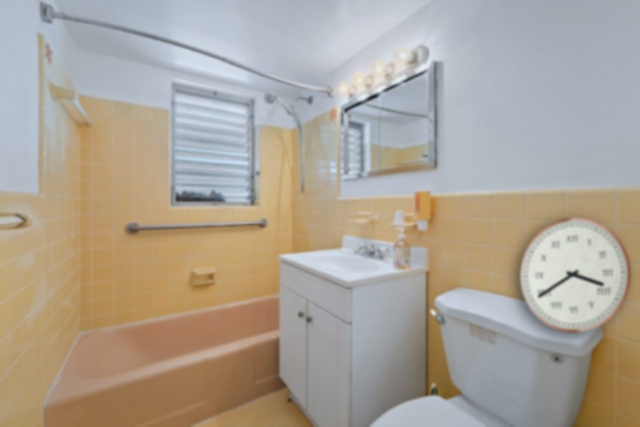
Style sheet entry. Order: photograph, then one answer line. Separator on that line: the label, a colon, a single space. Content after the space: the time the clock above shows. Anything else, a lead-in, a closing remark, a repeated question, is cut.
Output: 3:40
